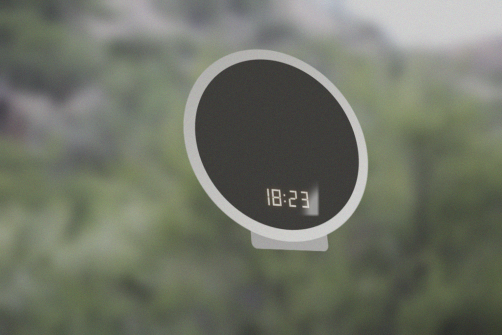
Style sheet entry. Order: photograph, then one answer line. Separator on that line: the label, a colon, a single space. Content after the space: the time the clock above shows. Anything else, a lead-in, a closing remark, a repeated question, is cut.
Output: 18:23
